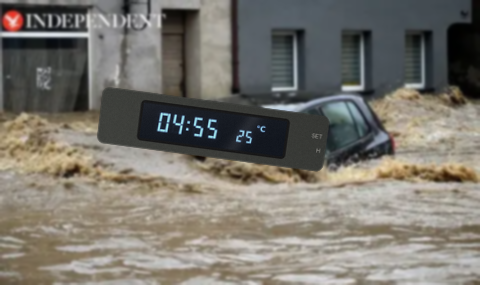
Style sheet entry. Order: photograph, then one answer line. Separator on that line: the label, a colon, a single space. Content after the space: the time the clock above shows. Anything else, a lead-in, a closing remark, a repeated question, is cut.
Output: 4:55
